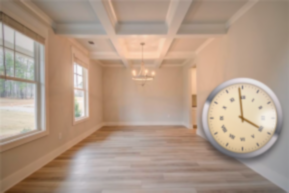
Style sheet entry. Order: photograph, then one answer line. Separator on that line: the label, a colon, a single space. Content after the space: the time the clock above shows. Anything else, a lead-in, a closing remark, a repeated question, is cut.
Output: 3:59
